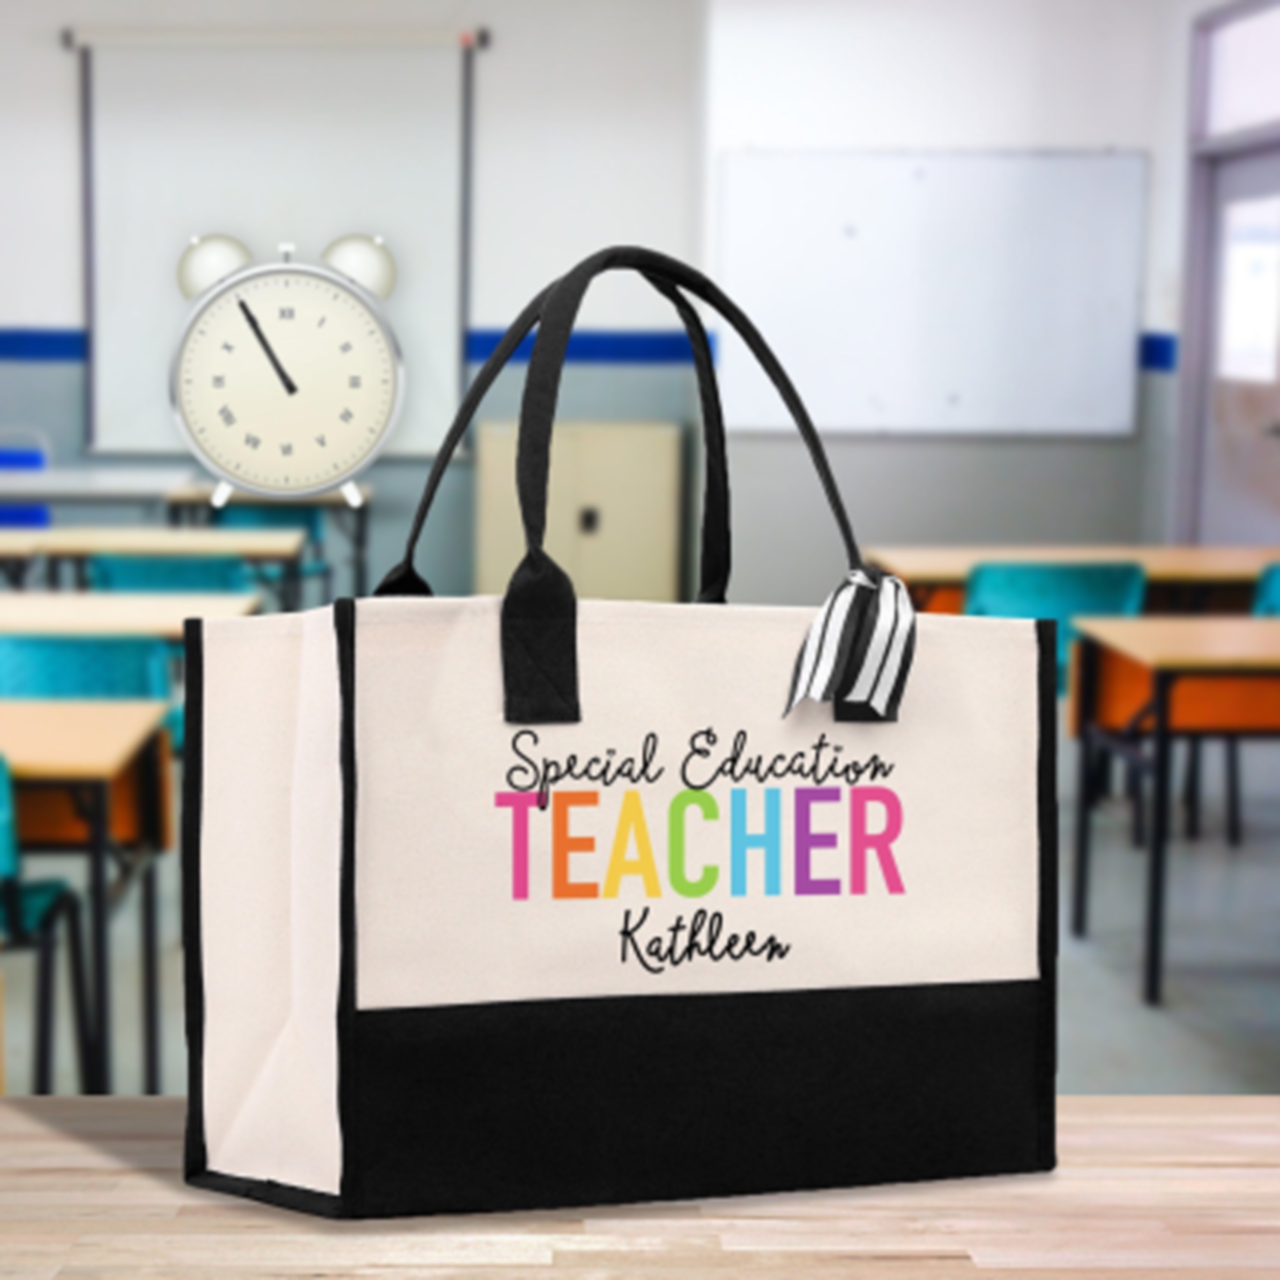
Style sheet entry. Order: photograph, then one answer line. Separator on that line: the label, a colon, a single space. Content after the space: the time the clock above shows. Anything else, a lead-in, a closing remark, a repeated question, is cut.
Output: 10:55
